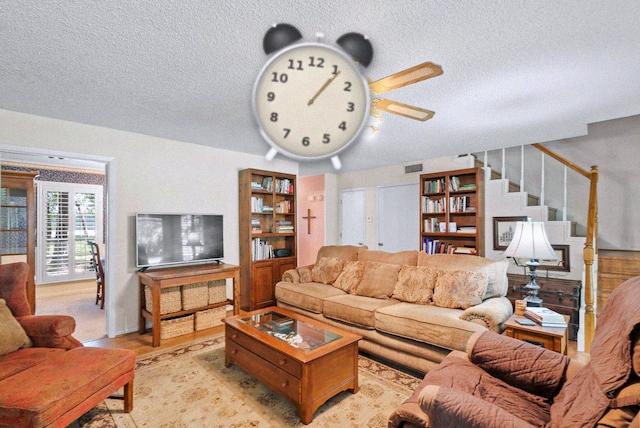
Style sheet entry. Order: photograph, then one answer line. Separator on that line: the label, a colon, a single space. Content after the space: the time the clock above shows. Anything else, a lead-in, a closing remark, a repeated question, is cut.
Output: 1:06
